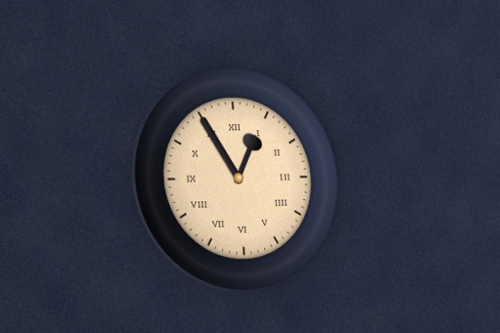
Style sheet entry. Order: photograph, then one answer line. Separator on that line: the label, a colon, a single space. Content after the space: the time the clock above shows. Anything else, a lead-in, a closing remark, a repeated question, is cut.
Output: 12:55
